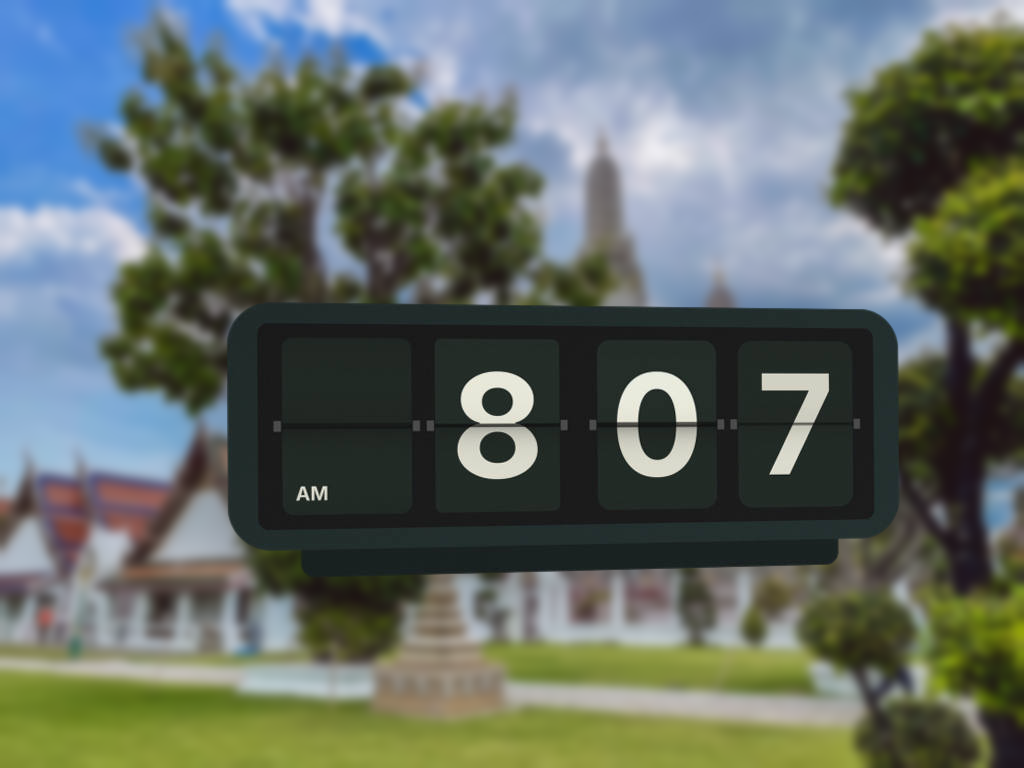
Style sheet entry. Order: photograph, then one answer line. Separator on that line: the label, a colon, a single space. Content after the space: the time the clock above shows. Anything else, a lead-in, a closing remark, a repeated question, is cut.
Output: 8:07
